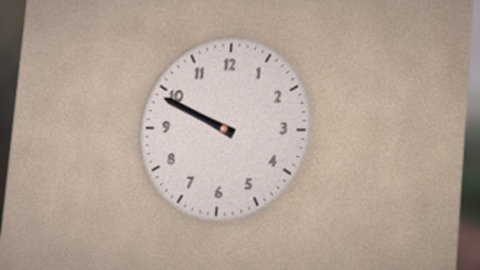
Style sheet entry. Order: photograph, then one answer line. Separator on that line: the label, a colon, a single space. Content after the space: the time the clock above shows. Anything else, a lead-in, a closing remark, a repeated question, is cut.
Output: 9:49
